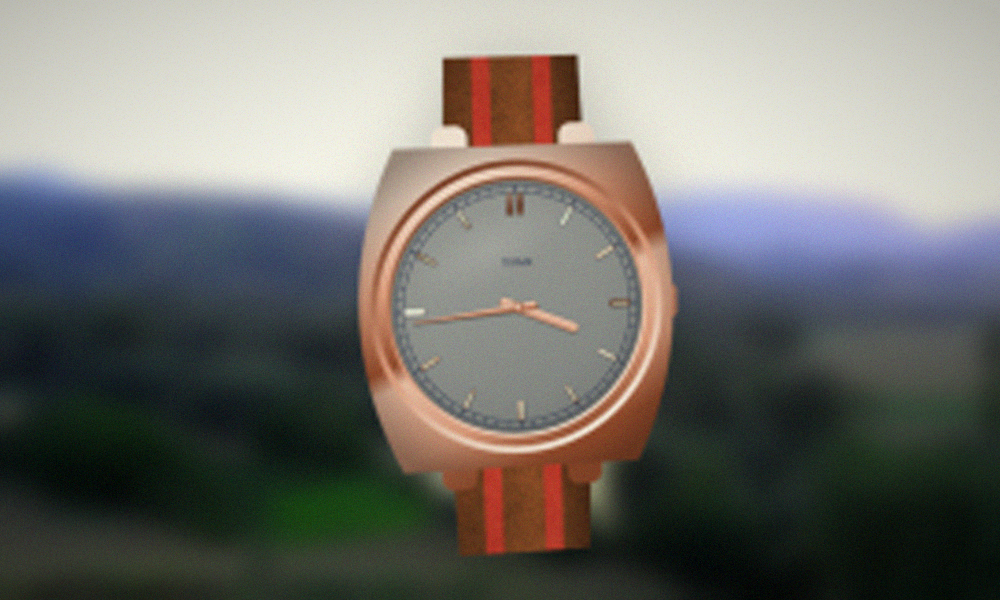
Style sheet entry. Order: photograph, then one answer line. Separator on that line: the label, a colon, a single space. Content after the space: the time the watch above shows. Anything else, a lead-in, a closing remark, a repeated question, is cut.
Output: 3:44
